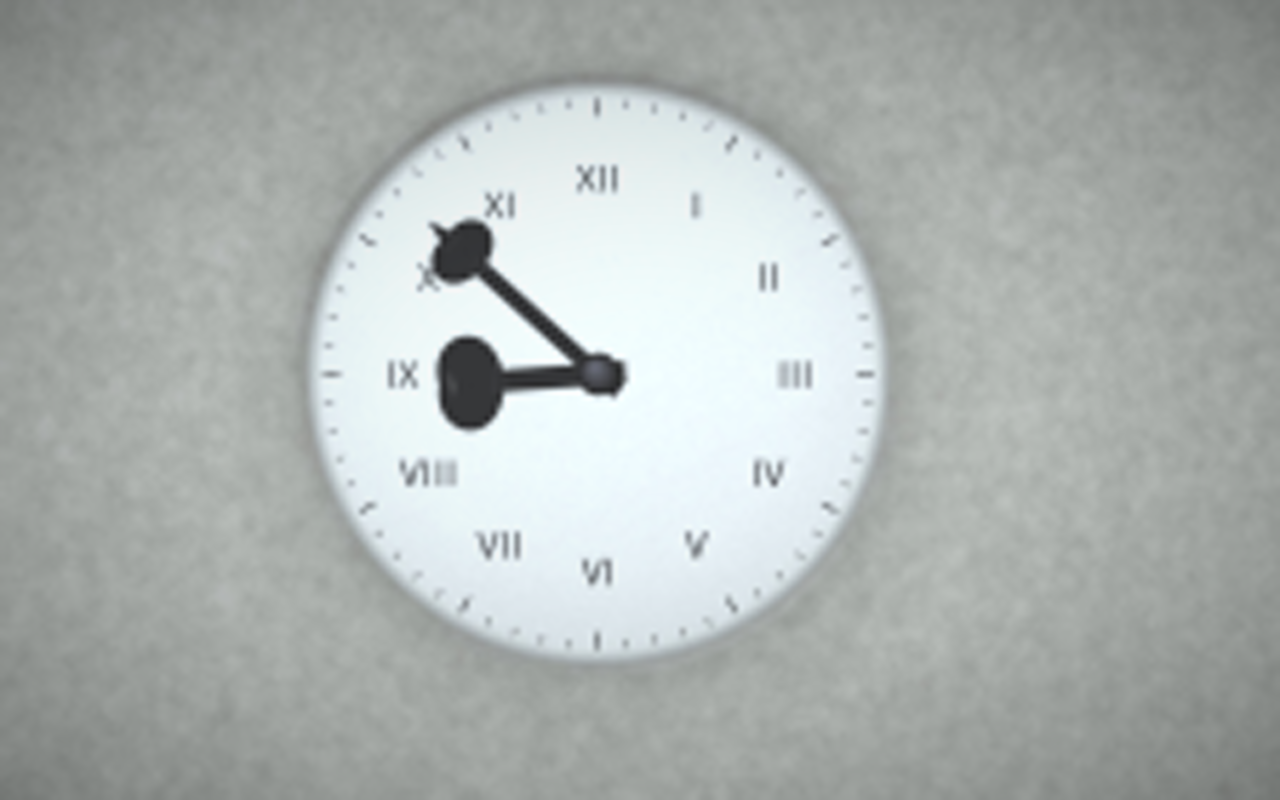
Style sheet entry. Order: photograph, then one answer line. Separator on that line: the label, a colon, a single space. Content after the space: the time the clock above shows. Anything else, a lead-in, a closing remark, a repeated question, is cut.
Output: 8:52
